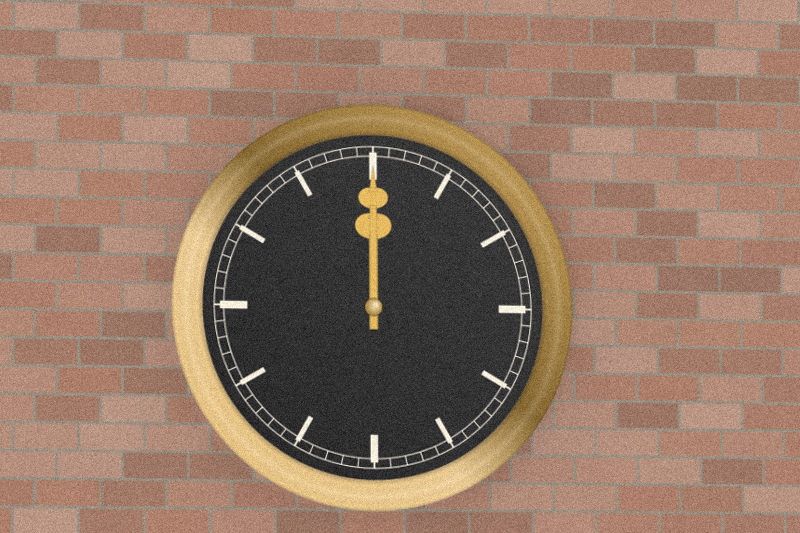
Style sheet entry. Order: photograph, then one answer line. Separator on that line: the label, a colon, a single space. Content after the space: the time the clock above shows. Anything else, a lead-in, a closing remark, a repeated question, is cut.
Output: 12:00
